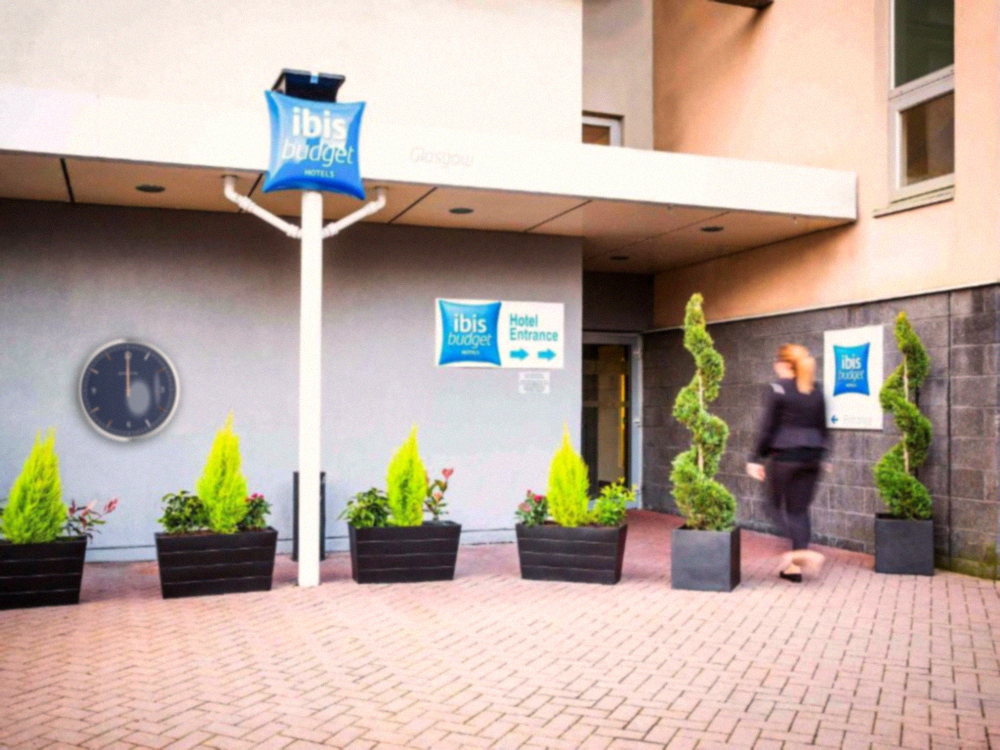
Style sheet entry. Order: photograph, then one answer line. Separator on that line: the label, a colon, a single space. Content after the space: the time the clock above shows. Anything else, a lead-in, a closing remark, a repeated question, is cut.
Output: 12:00
